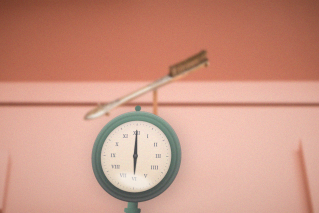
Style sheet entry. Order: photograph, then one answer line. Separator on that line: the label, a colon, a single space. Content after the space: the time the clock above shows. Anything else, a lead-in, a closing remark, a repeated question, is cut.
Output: 6:00
